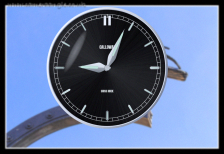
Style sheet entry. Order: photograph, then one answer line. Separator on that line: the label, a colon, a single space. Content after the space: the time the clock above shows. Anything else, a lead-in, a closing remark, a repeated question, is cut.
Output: 9:04
